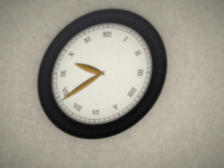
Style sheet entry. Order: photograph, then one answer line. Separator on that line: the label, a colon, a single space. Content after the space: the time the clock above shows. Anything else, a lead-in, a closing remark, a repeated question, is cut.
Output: 9:39
